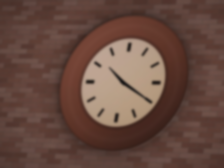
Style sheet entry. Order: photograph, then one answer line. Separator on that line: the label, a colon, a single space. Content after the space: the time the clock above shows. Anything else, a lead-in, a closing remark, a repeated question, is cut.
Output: 10:20
